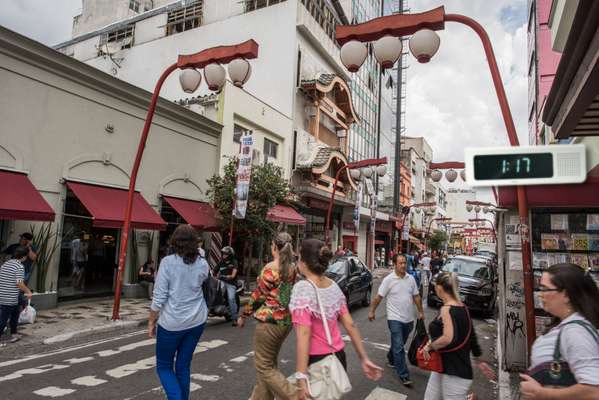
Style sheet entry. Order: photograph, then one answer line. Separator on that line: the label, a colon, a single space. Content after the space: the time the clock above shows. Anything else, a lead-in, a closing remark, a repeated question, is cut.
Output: 1:17
